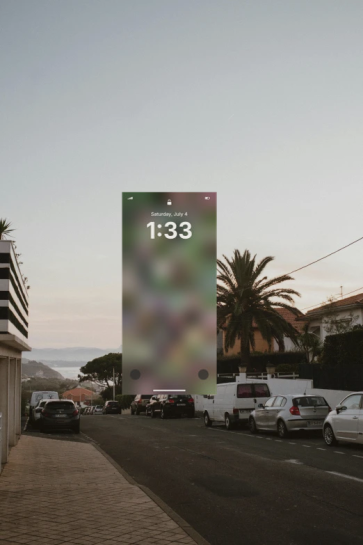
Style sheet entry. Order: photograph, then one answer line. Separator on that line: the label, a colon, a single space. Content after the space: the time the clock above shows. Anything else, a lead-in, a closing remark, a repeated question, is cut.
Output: 1:33
